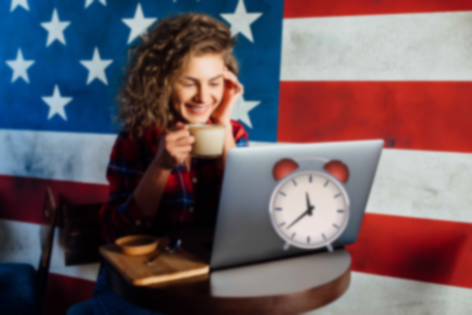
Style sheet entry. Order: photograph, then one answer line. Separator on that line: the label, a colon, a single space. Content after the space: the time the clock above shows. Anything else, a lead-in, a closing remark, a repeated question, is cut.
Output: 11:38
